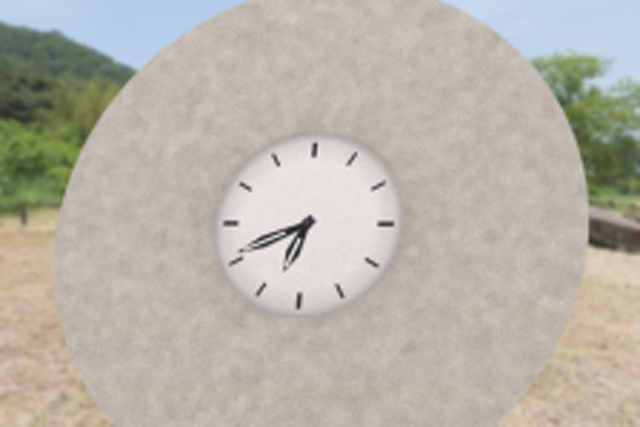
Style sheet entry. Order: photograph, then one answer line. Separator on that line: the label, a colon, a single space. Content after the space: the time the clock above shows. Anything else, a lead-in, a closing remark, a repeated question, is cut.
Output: 6:41
